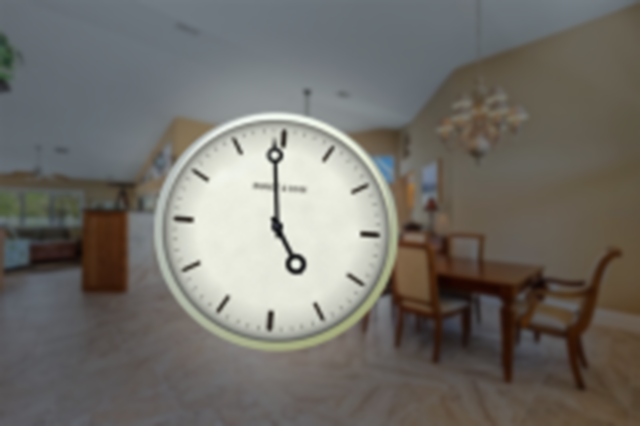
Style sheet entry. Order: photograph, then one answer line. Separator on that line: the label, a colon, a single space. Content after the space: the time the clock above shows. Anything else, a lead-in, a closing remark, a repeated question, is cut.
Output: 4:59
